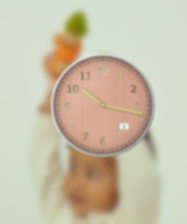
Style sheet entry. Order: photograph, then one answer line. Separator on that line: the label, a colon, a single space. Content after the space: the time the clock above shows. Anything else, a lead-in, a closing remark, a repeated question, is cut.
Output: 10:17
